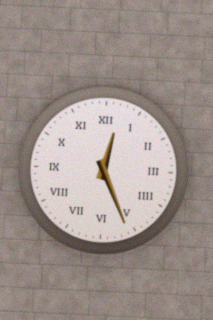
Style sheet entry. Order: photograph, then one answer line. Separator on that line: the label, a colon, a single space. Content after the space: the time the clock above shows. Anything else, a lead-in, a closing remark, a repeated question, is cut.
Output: 12:26
